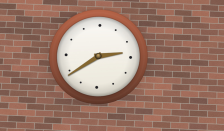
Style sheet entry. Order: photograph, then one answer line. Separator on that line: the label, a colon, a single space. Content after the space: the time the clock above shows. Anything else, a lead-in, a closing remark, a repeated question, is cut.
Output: 2:39
